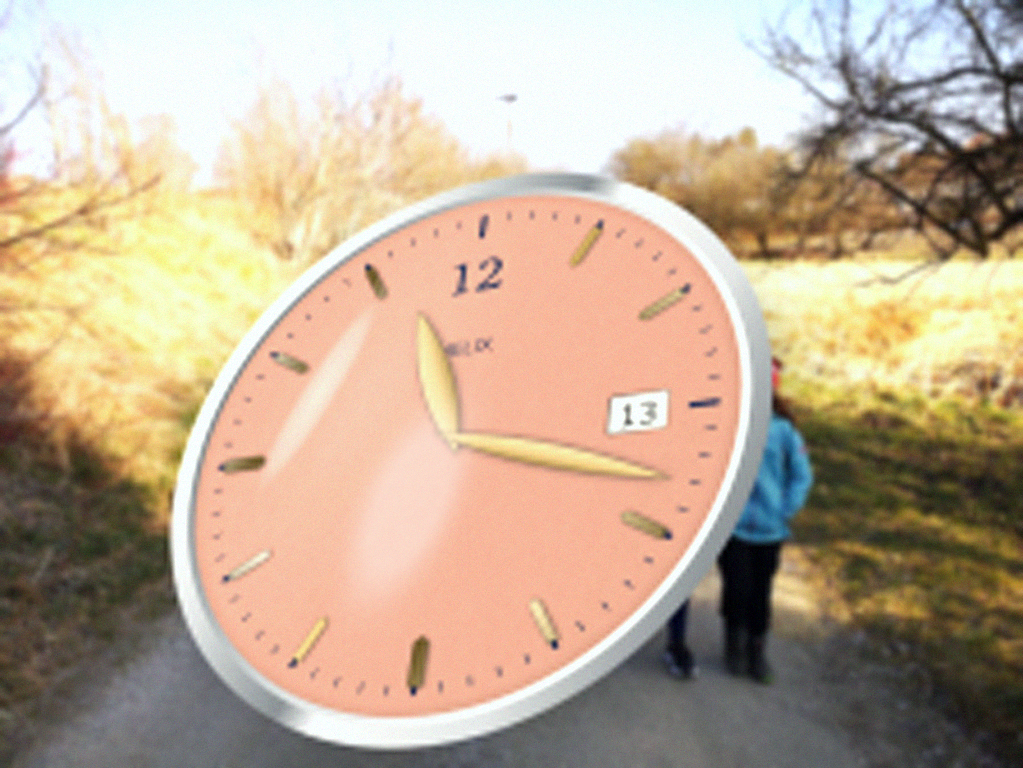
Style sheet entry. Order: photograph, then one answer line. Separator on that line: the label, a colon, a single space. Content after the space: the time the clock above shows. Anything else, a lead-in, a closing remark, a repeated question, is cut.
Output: 11:18
